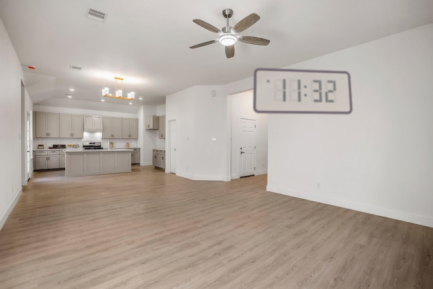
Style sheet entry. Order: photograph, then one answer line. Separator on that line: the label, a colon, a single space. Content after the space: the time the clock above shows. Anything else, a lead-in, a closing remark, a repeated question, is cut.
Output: 11:32
